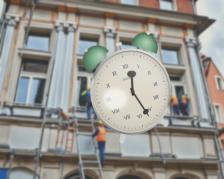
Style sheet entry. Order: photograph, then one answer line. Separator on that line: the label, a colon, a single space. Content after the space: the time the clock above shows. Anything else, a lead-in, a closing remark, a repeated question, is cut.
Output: 12:27
